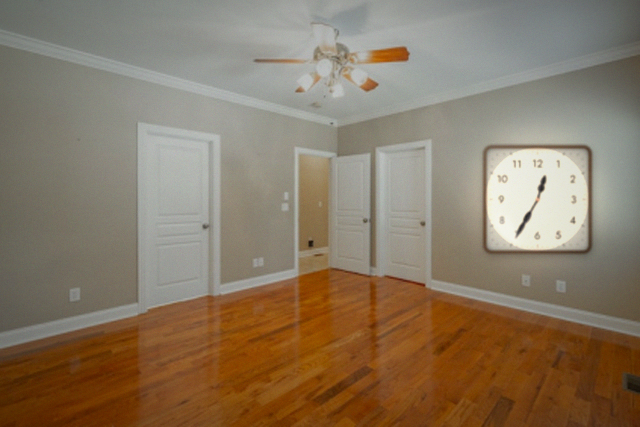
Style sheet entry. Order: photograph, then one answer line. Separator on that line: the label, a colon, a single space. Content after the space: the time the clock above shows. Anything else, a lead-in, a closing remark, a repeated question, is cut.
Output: 12:35
